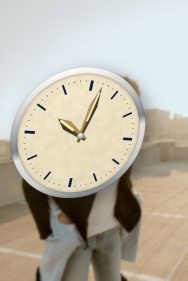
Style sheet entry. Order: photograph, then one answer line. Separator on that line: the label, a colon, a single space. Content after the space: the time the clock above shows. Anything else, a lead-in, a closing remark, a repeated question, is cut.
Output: 10:02
